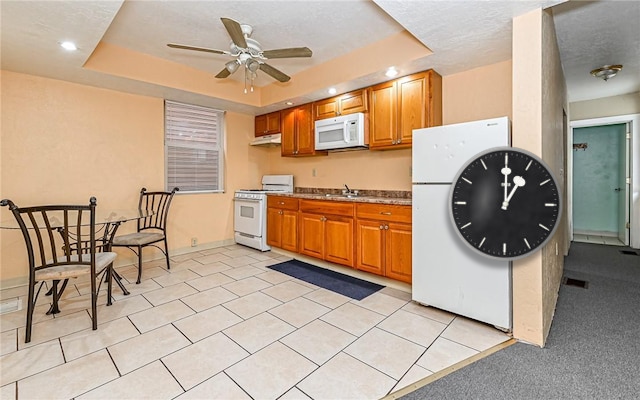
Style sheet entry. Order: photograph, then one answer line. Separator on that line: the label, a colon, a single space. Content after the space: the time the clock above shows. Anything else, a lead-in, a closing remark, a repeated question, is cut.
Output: 1:00
